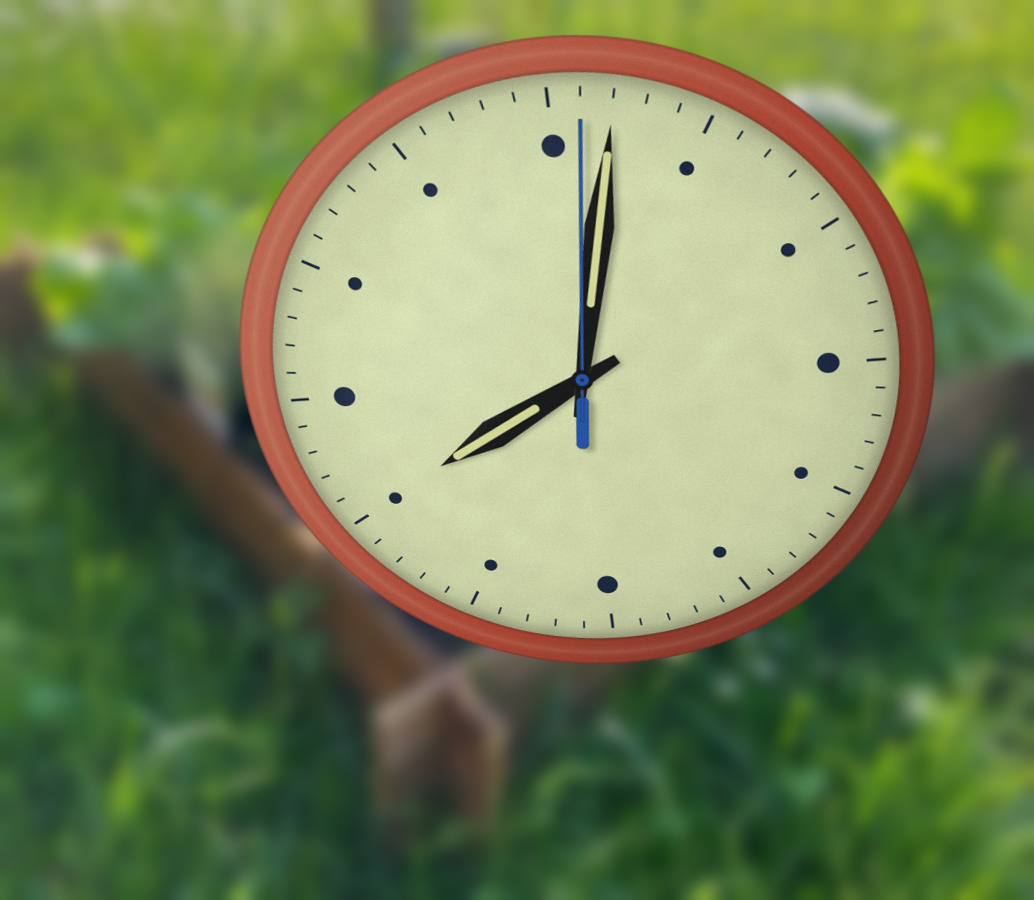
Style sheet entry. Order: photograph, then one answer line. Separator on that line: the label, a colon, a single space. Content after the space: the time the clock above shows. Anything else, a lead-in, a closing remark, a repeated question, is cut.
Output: 8:02:01
